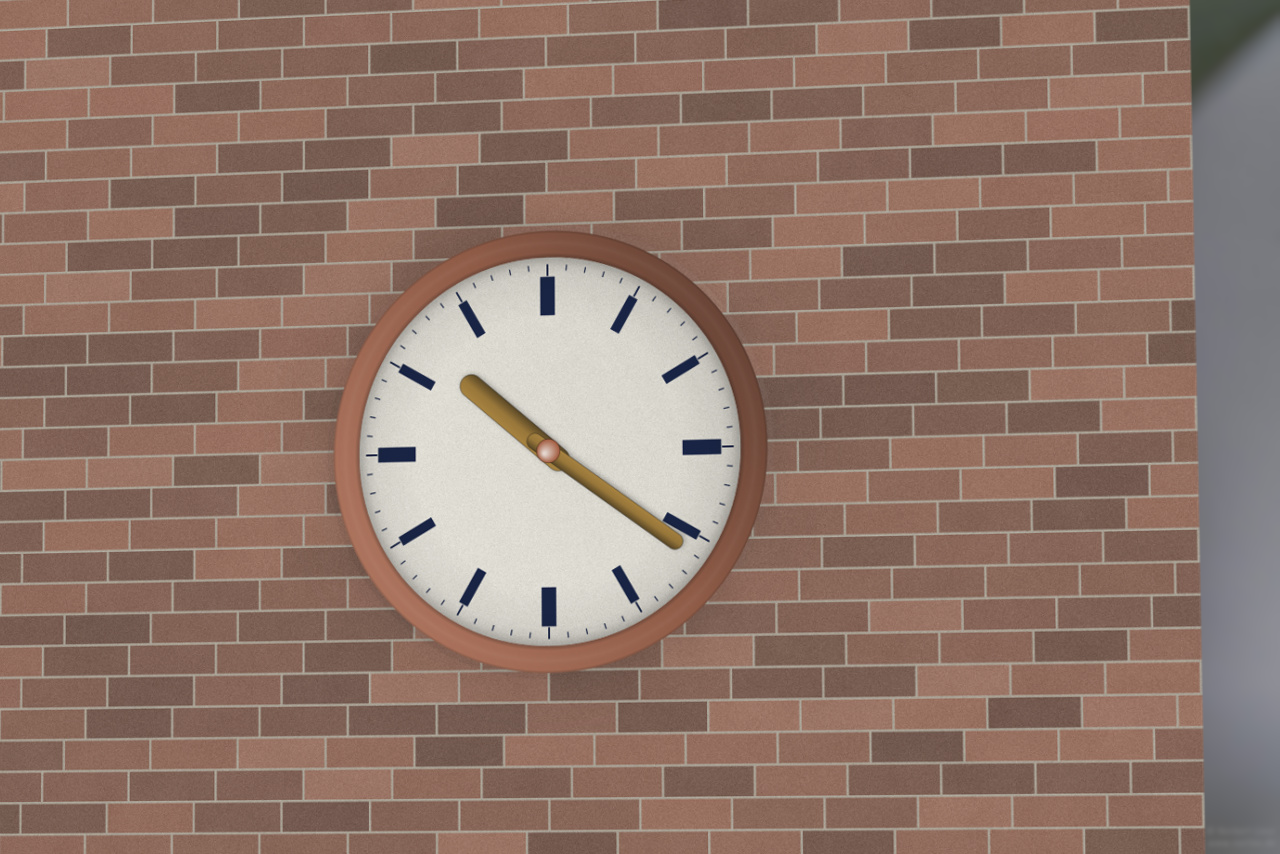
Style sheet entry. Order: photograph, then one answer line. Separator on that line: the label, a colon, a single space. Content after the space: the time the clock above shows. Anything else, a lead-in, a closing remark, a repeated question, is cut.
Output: 10:21
